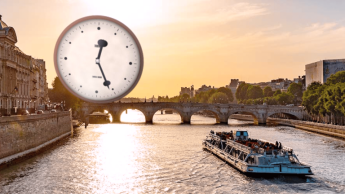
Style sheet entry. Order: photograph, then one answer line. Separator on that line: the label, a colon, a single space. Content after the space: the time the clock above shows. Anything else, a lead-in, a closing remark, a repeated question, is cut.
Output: 12:26
